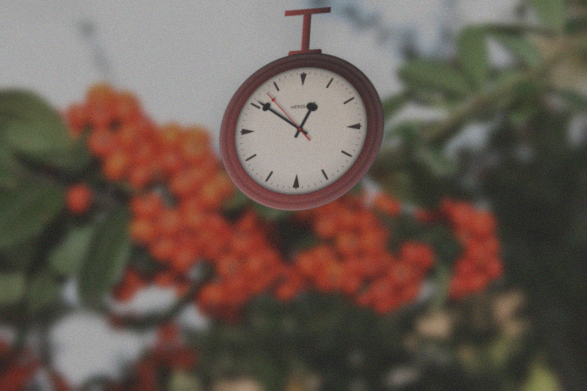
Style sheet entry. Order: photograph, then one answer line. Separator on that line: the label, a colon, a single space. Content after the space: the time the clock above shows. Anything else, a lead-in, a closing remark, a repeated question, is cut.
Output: 12:50:53
